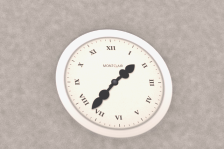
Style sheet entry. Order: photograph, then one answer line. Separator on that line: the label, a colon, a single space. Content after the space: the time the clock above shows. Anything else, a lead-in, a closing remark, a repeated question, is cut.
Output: 1:37
